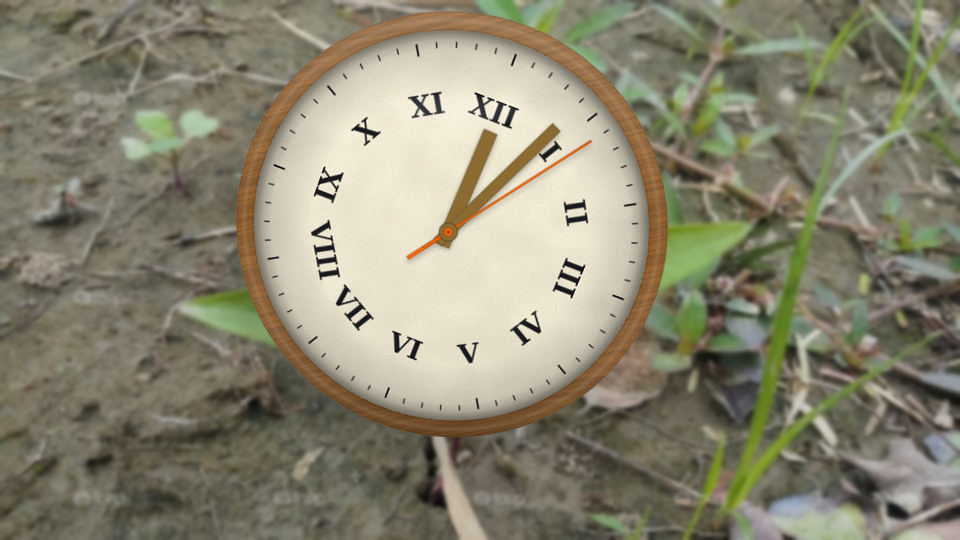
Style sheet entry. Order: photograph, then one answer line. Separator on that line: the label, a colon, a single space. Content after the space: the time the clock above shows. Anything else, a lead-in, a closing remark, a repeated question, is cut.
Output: 12:04:06
